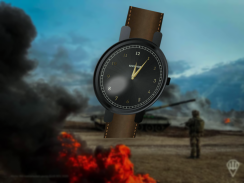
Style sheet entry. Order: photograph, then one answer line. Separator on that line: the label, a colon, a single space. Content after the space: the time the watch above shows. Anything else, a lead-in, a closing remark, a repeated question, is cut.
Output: 12:05
